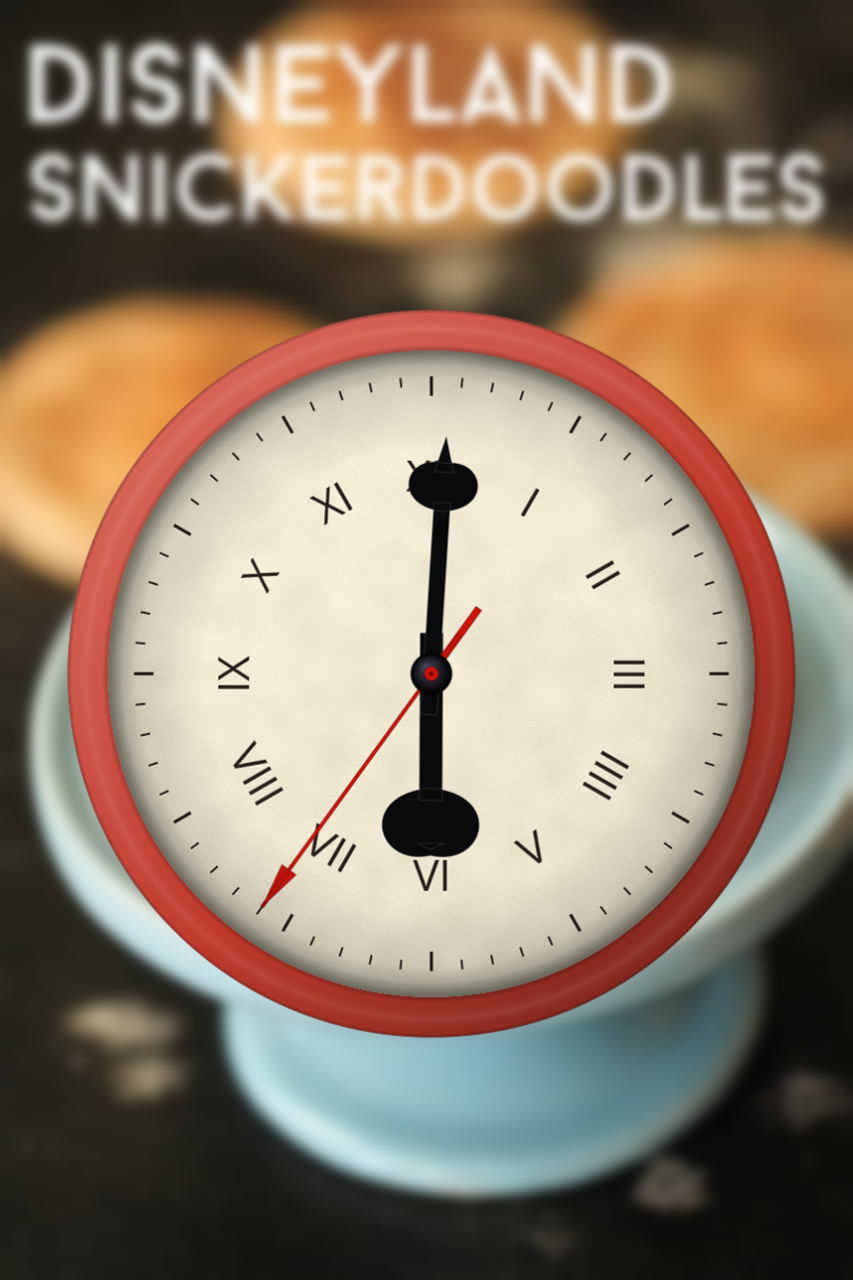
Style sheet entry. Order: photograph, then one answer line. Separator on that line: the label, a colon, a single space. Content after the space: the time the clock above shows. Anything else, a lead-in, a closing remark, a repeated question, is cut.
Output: 6:00:36
